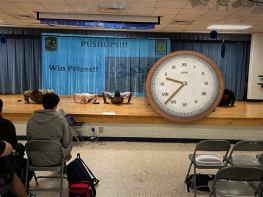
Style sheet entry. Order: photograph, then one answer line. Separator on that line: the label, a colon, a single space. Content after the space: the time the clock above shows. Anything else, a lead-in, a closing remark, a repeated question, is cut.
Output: 9:37
